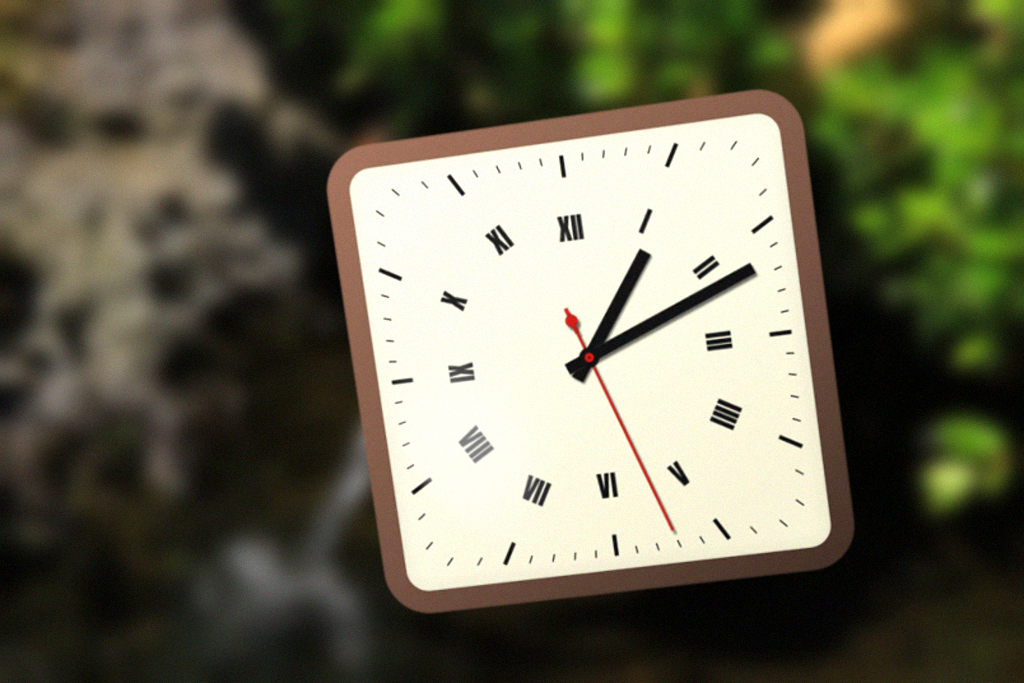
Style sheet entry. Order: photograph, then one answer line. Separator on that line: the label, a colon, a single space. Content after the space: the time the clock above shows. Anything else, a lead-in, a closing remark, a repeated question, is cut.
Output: 1:11:27
